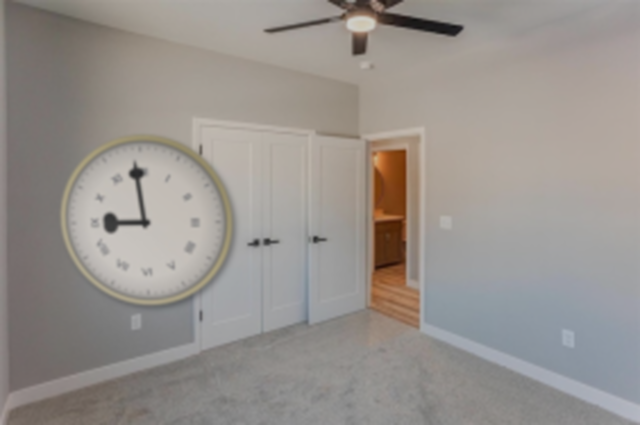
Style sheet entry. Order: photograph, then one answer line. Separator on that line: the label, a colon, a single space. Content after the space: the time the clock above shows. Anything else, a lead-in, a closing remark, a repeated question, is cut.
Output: 8:59
